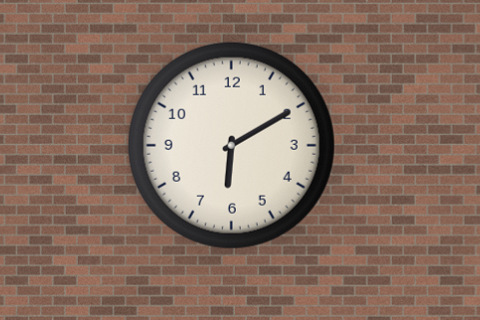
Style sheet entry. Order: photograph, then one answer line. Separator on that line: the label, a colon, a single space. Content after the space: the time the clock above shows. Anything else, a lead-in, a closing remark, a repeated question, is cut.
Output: 6:10
